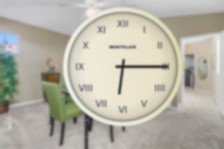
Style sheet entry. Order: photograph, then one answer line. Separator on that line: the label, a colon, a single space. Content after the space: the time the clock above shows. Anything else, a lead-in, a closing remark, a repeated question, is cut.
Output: 6:15
